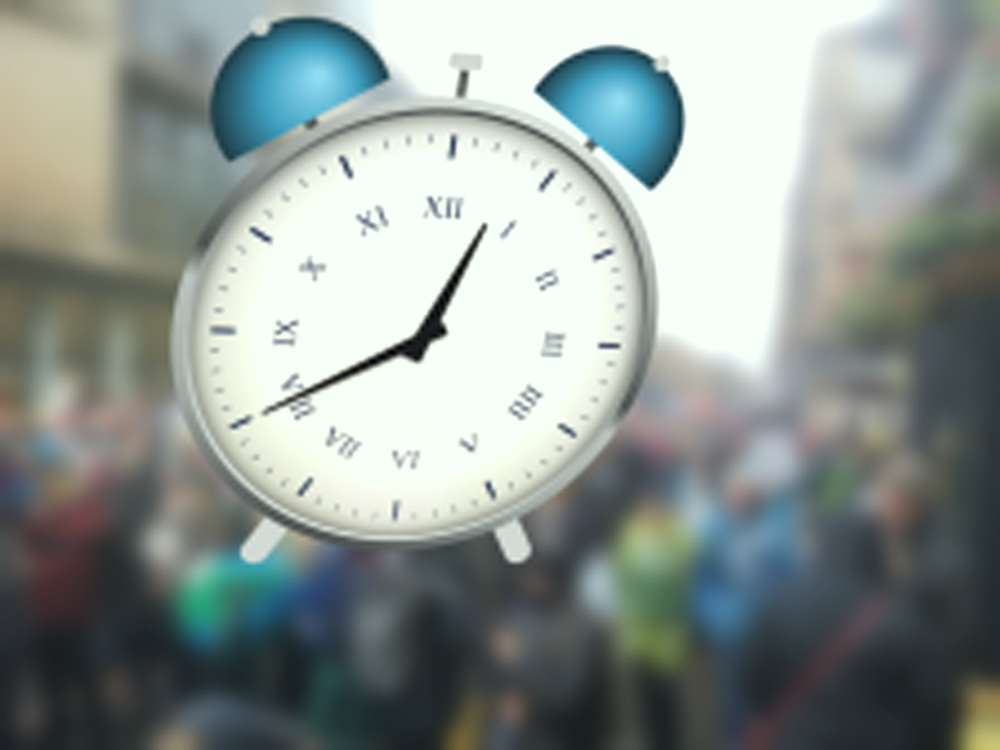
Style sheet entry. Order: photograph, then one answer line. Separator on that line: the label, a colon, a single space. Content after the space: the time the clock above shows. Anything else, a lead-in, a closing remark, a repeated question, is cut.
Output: 12:40
